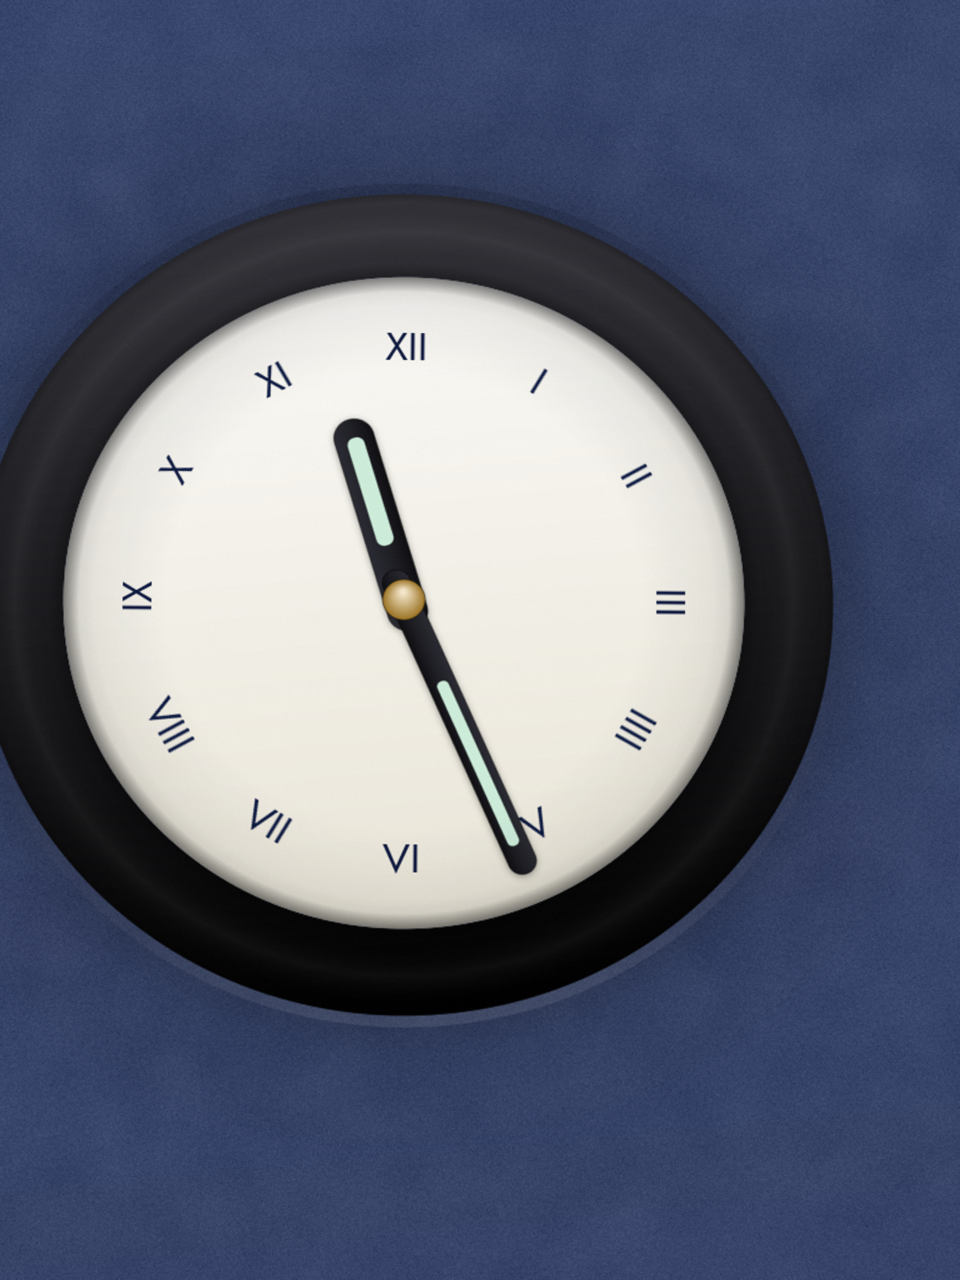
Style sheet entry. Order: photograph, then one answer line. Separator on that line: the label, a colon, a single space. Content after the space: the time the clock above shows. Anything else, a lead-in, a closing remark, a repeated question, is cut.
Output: 11:26
